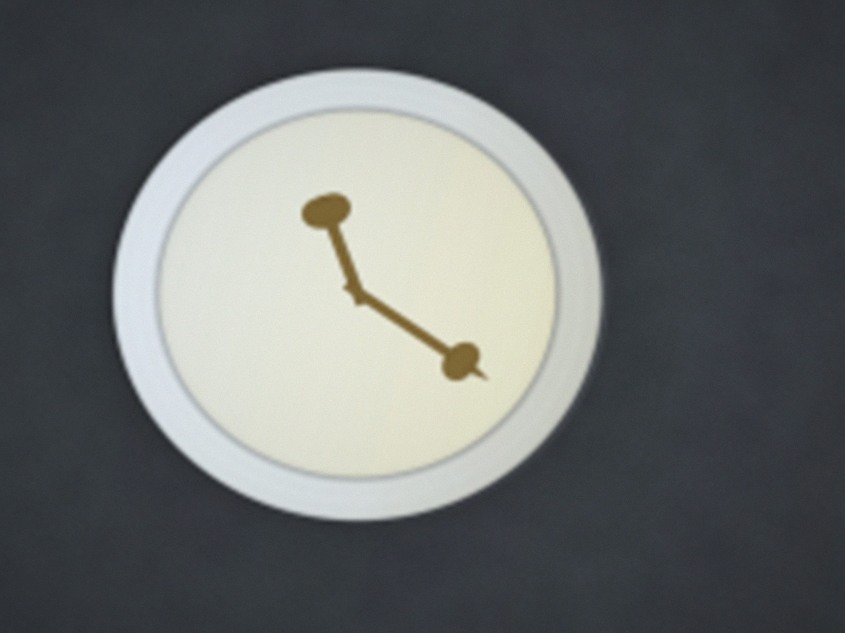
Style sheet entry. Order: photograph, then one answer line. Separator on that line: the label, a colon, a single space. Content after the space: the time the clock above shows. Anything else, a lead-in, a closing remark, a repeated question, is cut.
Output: 11:21
